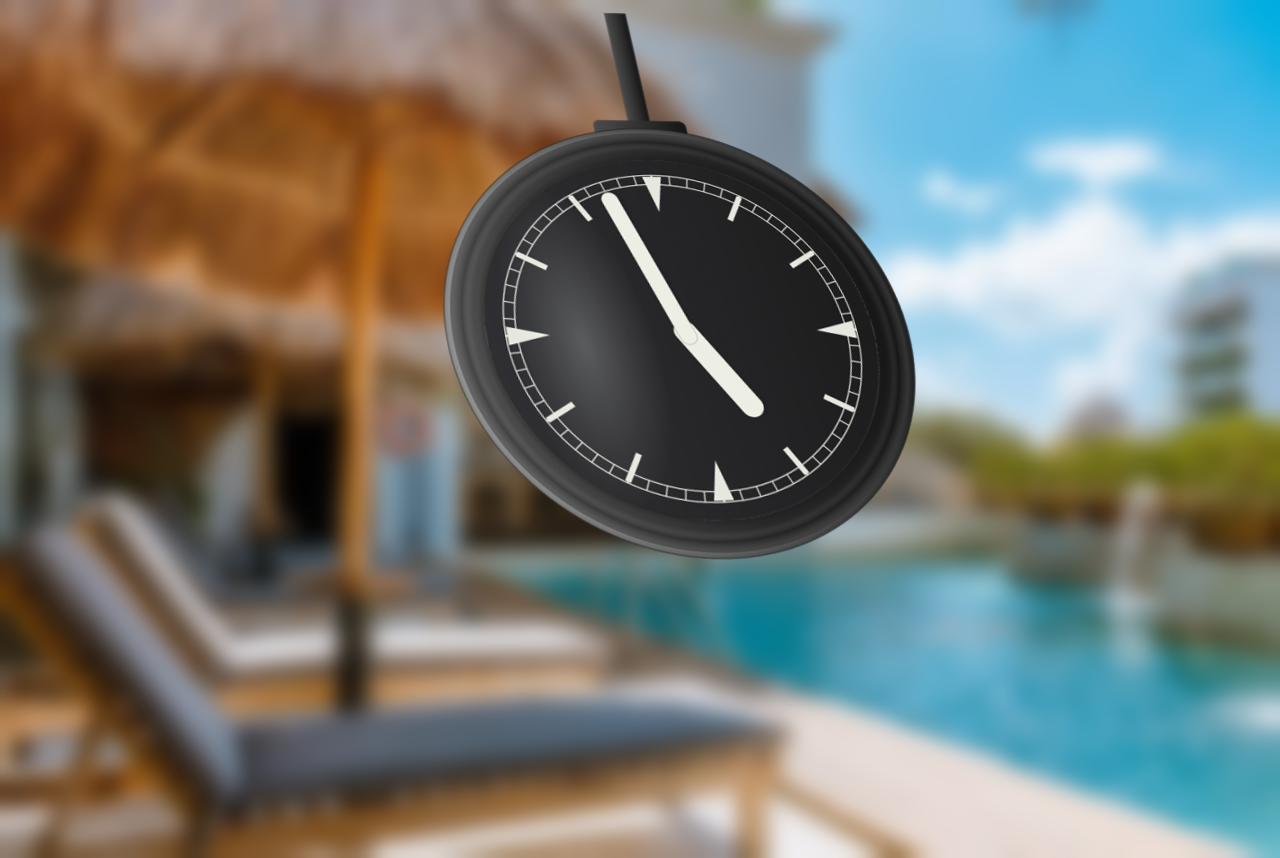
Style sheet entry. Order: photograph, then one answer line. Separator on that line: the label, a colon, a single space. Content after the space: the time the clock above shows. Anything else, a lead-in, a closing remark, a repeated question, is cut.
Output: 4:57
